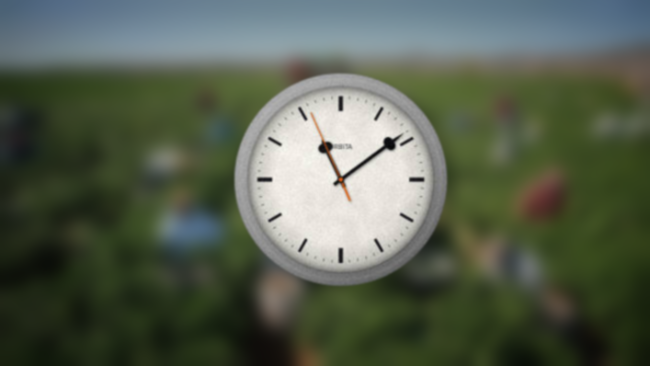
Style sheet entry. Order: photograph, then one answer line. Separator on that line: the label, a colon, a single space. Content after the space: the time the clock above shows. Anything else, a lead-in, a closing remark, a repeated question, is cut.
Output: 11:08:56
